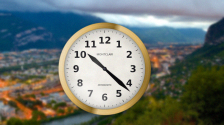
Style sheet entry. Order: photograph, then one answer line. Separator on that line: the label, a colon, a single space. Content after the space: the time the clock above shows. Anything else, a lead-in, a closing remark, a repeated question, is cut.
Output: 10:22
